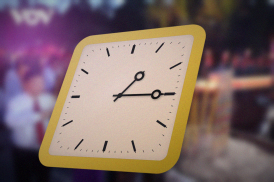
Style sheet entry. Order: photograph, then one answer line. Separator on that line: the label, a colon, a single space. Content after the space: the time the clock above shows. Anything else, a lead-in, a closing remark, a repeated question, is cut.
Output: 1:15
